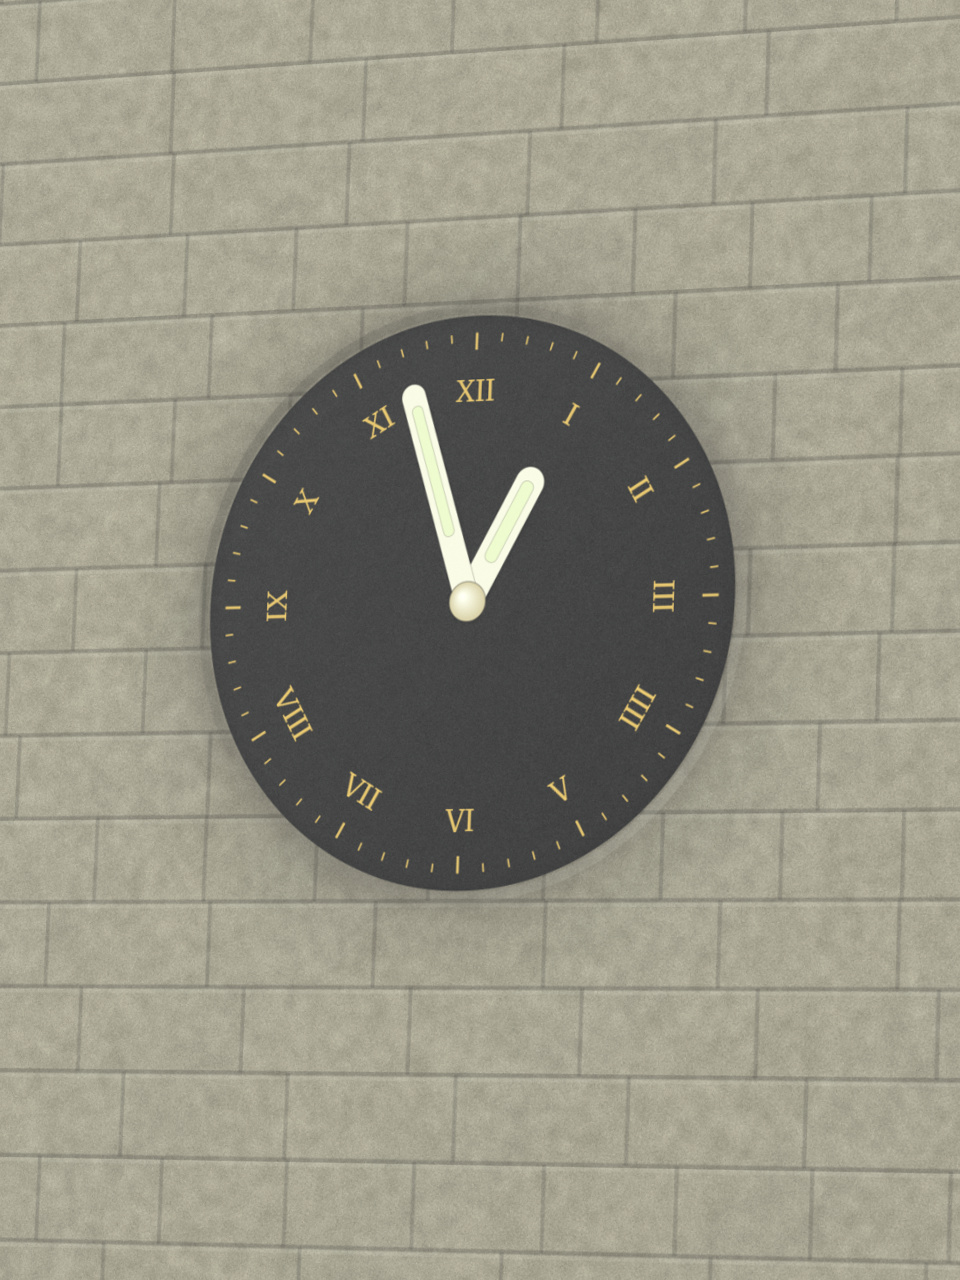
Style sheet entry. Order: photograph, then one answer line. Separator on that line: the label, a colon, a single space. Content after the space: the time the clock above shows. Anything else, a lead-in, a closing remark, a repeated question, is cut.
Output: 12:57
